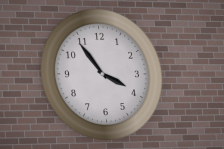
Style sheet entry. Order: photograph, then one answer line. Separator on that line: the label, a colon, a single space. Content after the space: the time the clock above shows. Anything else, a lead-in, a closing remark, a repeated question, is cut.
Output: 3:54
